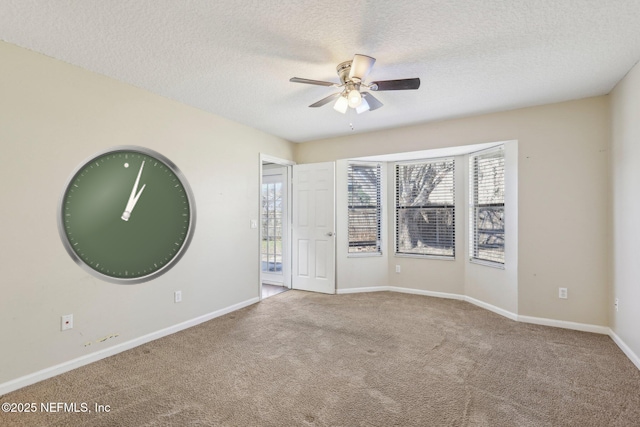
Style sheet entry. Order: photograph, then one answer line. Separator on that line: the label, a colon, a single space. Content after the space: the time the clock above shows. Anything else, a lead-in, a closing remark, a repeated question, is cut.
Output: 1:03
